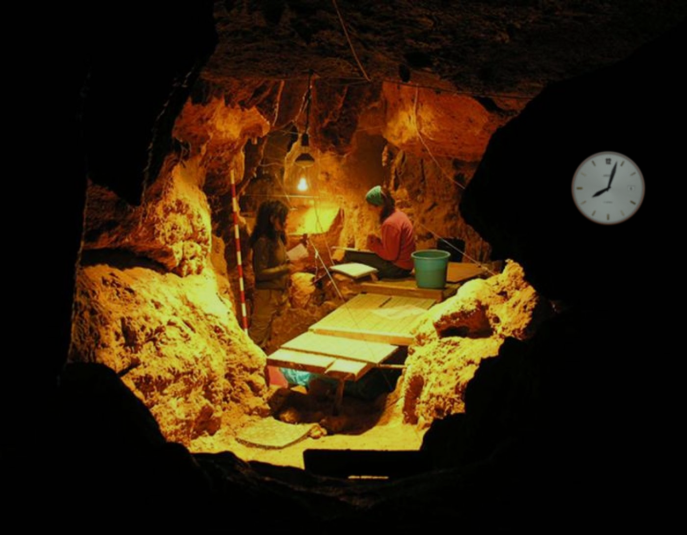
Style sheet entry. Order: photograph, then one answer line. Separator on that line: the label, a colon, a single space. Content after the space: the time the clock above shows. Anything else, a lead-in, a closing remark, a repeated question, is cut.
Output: 8:03
